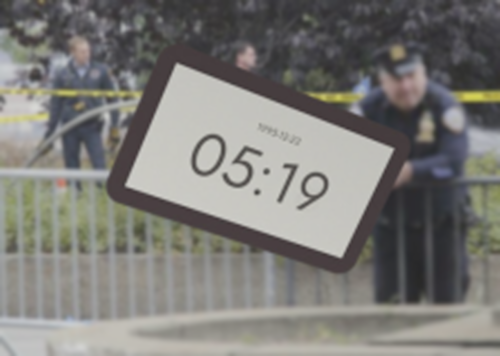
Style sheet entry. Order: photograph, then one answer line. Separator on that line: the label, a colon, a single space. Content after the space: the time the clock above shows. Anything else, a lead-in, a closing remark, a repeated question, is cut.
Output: 5:19
